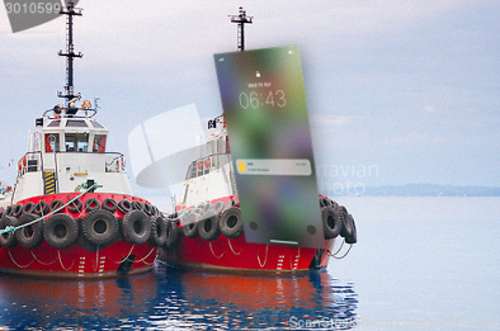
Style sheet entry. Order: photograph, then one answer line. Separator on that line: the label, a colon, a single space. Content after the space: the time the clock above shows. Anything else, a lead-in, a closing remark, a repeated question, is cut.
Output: 6:43
